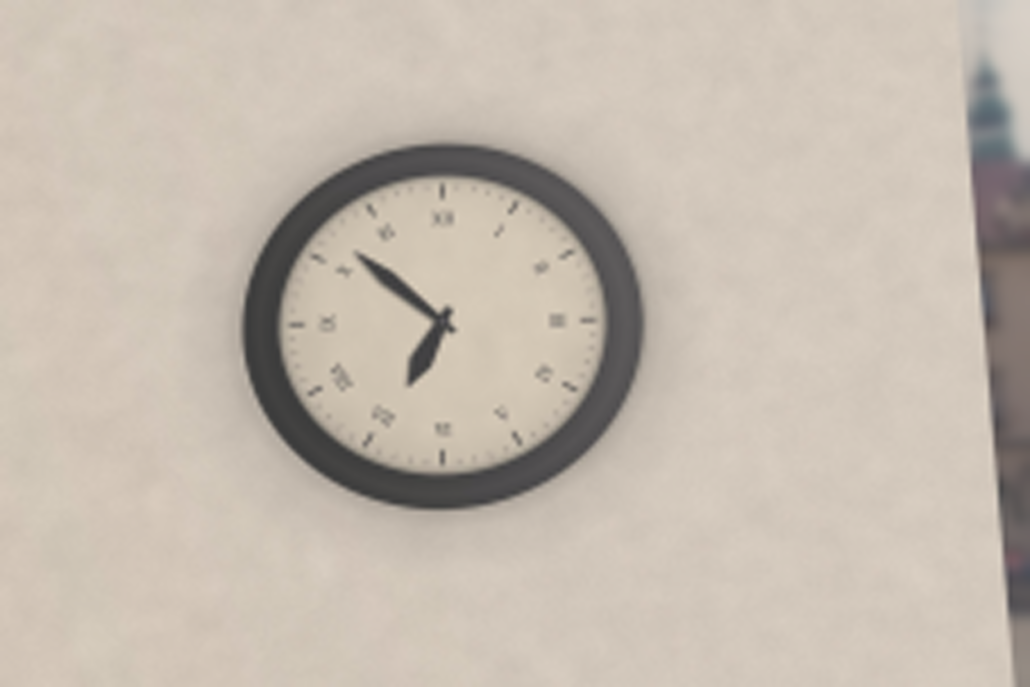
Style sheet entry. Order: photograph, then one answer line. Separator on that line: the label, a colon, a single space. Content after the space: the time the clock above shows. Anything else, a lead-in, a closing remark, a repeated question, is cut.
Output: 6:52
